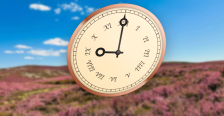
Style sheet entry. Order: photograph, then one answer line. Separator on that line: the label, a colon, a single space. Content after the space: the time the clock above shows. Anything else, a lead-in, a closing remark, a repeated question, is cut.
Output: 9:00
